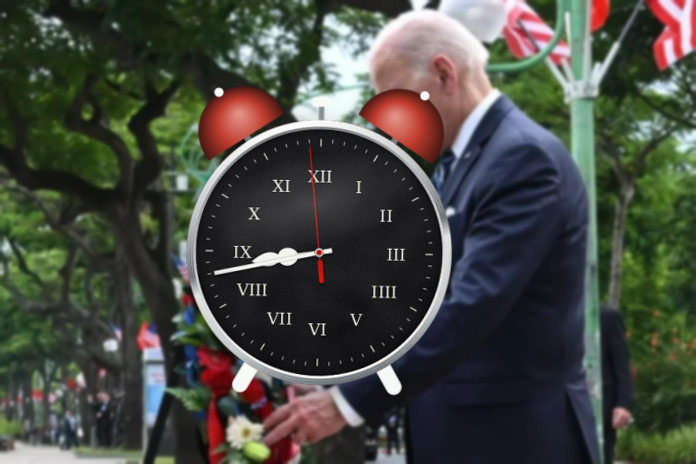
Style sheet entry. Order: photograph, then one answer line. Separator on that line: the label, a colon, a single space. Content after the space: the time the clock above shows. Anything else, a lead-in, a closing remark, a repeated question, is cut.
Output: 8:42:59
